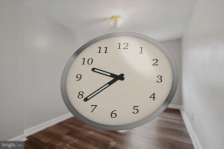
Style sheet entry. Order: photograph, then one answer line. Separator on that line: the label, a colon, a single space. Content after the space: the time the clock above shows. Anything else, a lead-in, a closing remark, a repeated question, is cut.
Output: 9:38
